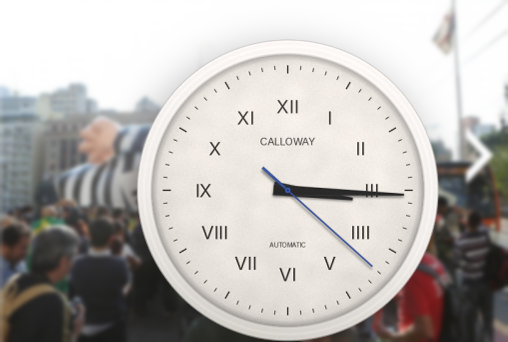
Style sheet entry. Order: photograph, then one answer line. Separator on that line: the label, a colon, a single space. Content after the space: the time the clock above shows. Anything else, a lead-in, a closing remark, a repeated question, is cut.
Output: 3:15:22
